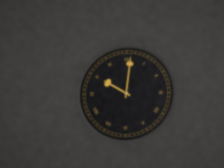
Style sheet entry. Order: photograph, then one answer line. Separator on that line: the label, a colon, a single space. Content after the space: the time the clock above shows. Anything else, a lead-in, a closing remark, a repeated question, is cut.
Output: 10:01
